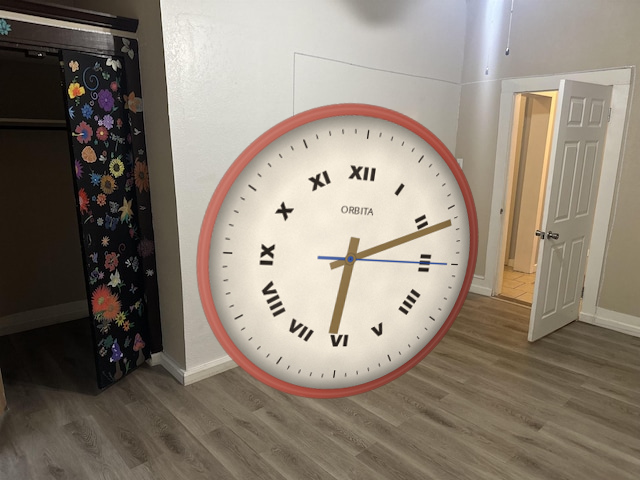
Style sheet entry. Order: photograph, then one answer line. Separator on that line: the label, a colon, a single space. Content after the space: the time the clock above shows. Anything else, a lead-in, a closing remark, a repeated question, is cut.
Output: 6:11:15
